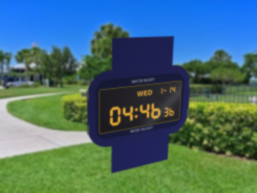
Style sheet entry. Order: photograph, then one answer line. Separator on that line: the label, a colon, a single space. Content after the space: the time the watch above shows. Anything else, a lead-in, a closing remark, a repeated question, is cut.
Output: 4:46
